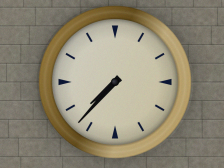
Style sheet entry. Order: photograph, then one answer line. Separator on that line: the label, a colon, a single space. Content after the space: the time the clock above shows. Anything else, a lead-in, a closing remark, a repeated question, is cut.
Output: 7:37
